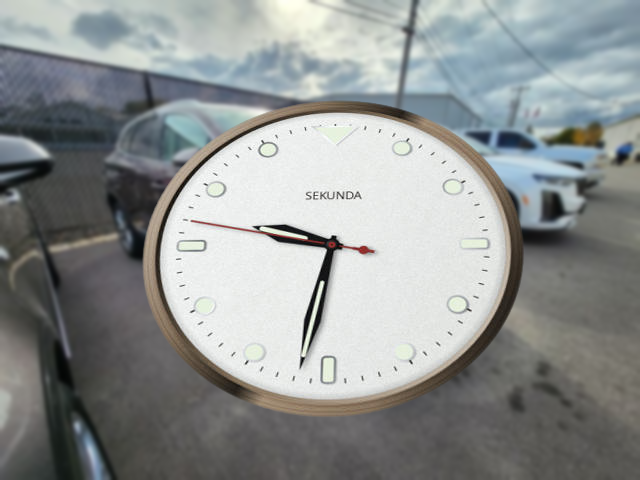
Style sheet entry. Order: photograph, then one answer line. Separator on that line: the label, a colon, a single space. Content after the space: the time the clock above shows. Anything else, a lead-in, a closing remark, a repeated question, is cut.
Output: 9:31:47
